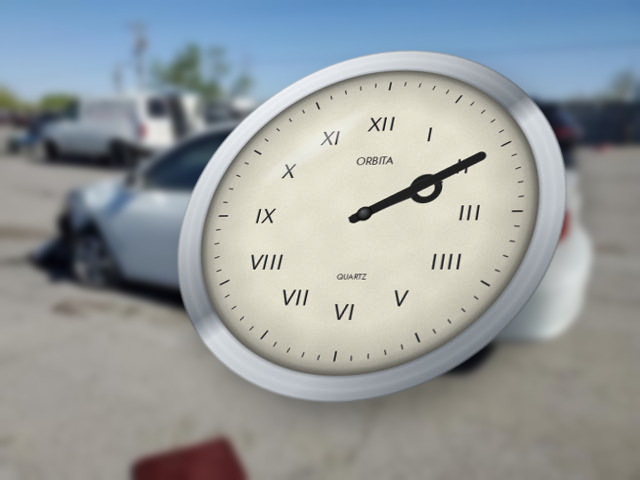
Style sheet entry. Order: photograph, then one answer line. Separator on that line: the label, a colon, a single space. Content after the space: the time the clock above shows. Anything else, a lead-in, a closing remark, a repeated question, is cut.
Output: 2:10
